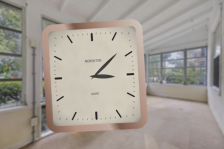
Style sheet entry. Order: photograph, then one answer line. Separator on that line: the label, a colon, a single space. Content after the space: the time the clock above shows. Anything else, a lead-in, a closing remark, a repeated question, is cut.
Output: 3:08
